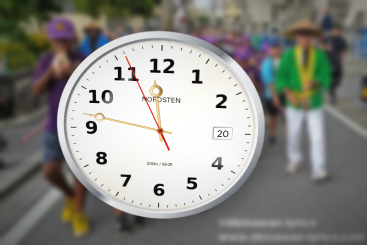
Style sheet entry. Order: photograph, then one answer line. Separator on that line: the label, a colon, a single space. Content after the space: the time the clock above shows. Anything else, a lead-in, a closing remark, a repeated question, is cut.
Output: 11:46:56
